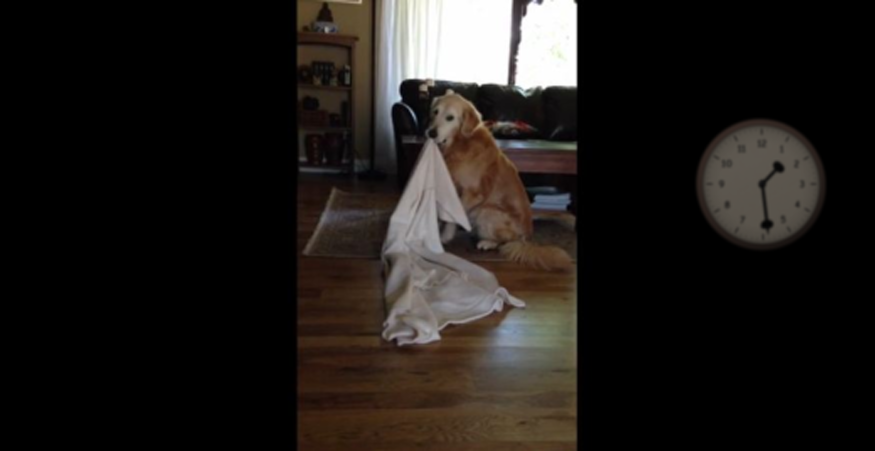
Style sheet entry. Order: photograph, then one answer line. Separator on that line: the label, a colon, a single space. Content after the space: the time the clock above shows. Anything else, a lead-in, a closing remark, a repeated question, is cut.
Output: 1:29
